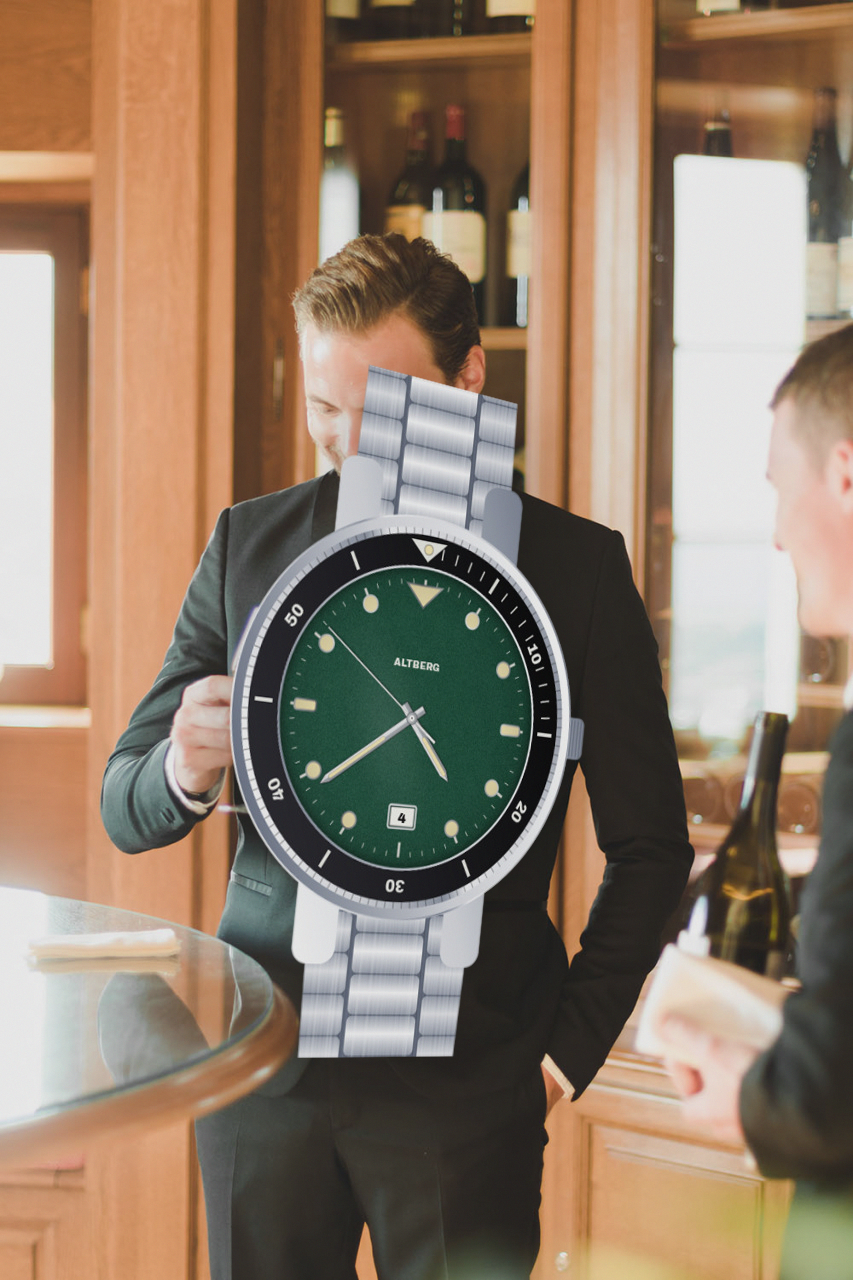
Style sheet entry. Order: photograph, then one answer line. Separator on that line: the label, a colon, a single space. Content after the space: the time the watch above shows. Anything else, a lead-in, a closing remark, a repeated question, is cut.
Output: 4:38:51
